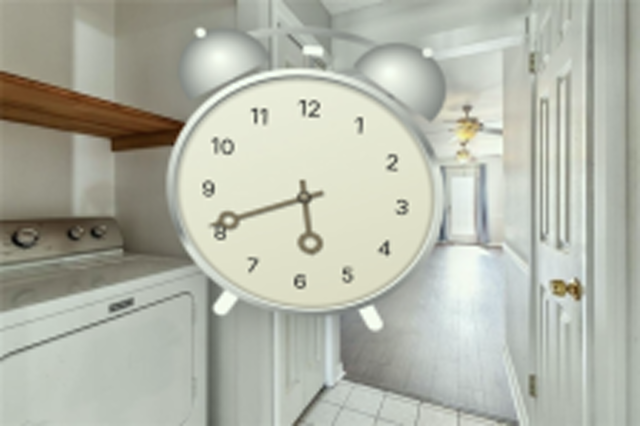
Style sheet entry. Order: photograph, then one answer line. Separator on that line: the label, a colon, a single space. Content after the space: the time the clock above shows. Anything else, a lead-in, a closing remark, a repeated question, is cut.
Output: 5:41
